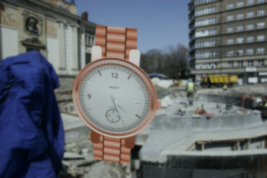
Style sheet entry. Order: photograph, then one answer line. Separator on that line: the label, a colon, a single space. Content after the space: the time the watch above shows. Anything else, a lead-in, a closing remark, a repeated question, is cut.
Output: 4:26
